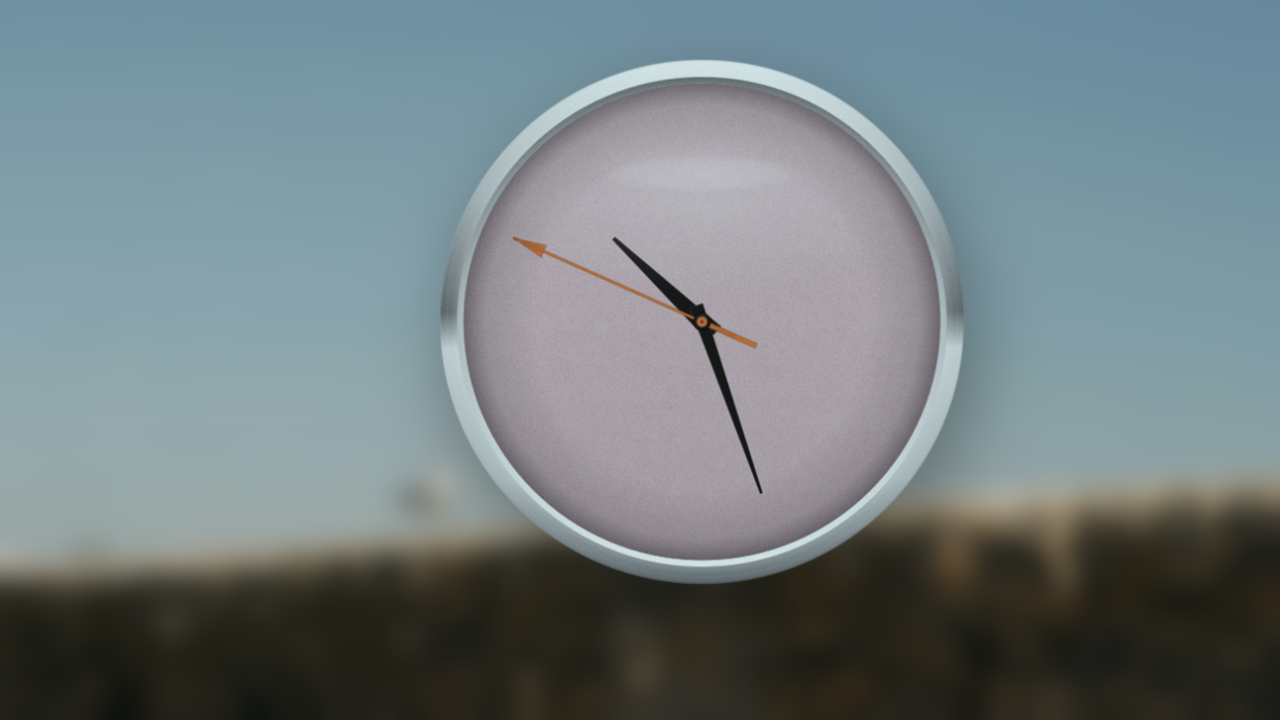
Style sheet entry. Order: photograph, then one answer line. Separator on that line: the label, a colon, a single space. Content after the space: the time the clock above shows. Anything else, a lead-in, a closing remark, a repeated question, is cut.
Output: 10:26:49
